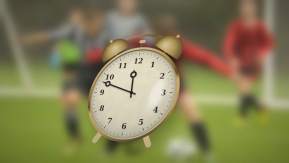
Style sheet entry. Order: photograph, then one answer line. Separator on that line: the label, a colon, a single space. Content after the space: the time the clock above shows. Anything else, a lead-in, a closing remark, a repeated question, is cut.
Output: 11:48
